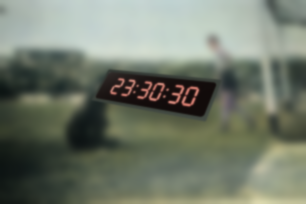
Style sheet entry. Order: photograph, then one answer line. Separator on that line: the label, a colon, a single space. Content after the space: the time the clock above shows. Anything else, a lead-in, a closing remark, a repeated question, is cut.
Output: 23:30:30
